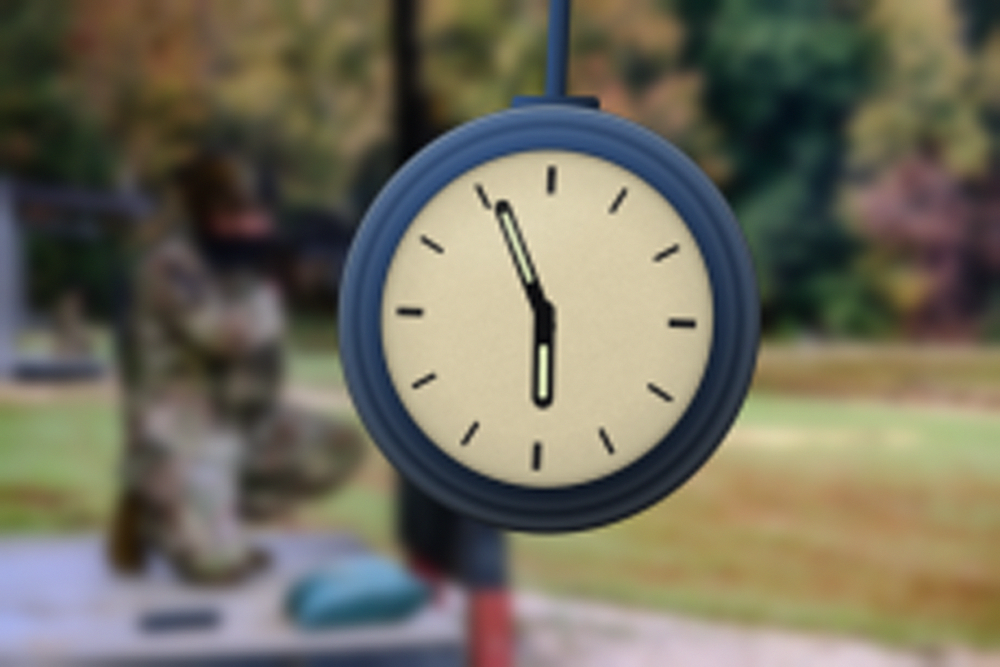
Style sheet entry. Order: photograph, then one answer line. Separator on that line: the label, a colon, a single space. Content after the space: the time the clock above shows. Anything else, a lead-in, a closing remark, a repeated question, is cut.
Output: 5:56
